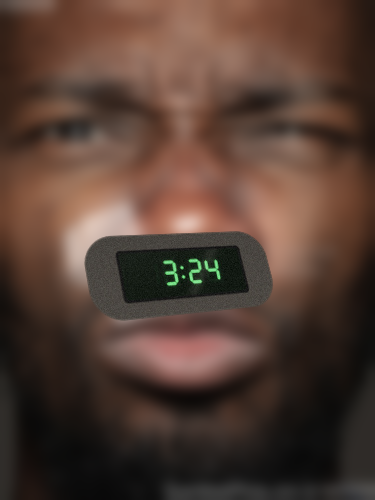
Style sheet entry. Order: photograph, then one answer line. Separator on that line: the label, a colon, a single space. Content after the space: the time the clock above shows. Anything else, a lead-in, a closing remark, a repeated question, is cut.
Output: 3:24
